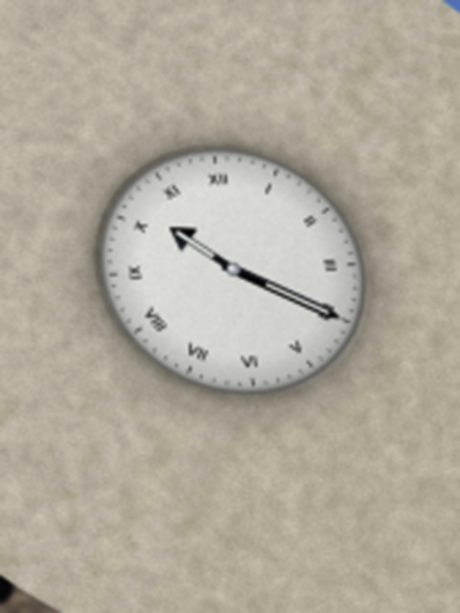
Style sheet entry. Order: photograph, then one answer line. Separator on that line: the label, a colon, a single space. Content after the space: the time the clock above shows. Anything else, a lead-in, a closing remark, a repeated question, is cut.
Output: 10:20
